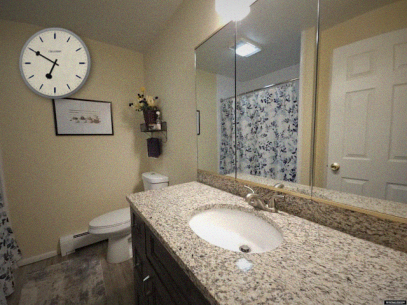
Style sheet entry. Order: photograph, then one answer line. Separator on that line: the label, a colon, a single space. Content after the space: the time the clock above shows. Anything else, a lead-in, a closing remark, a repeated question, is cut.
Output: 6:50
